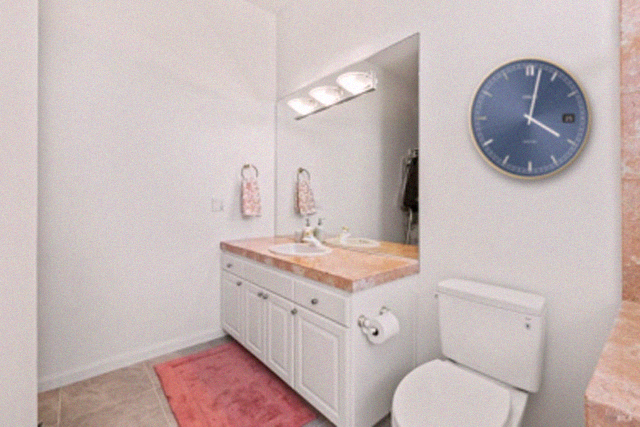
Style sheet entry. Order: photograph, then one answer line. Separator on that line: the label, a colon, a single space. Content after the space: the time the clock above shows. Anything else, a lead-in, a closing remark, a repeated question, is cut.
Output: 4:02
